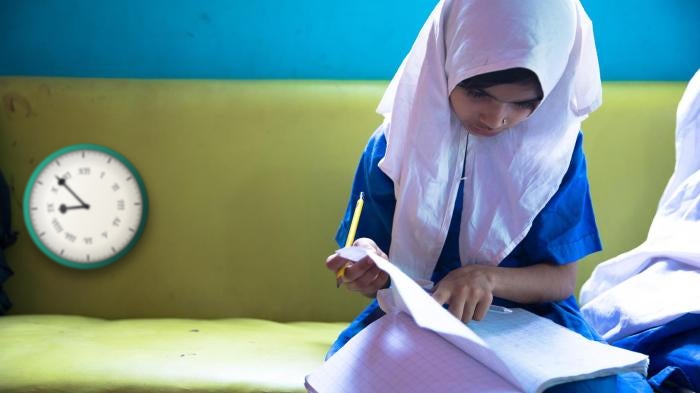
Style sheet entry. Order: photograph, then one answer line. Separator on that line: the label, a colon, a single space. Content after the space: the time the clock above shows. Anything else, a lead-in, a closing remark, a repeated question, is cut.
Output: 8:53
